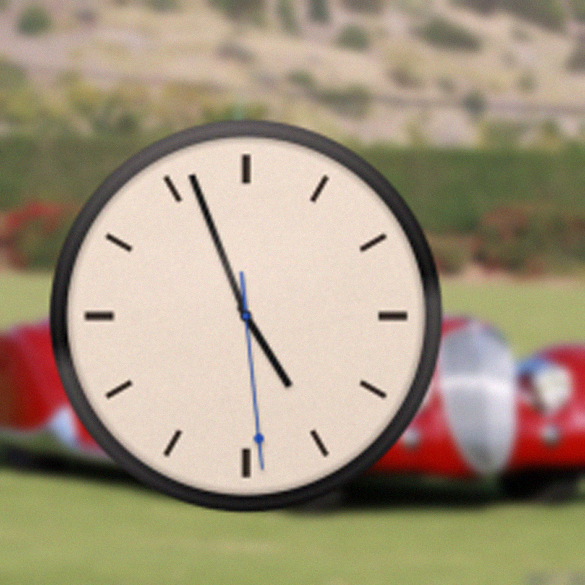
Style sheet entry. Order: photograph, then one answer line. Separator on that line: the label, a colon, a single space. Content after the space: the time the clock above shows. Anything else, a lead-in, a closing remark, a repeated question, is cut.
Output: 4:56:29
